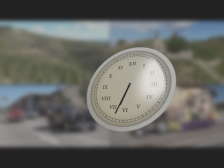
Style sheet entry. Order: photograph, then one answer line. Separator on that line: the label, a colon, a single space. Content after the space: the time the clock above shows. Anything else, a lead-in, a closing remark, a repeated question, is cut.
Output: 6:33
